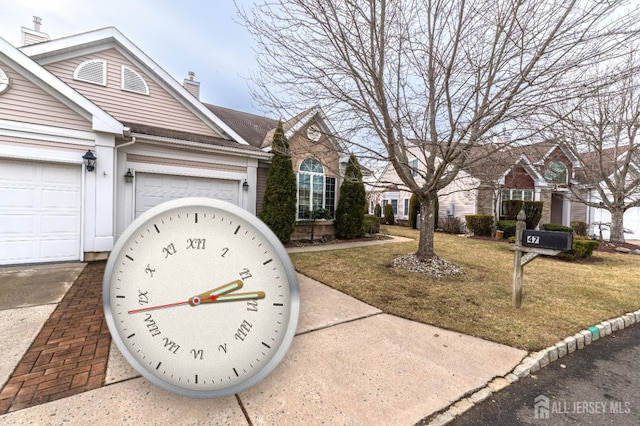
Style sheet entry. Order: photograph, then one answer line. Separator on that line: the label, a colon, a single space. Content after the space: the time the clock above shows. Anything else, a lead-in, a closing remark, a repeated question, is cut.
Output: 2:13:43
